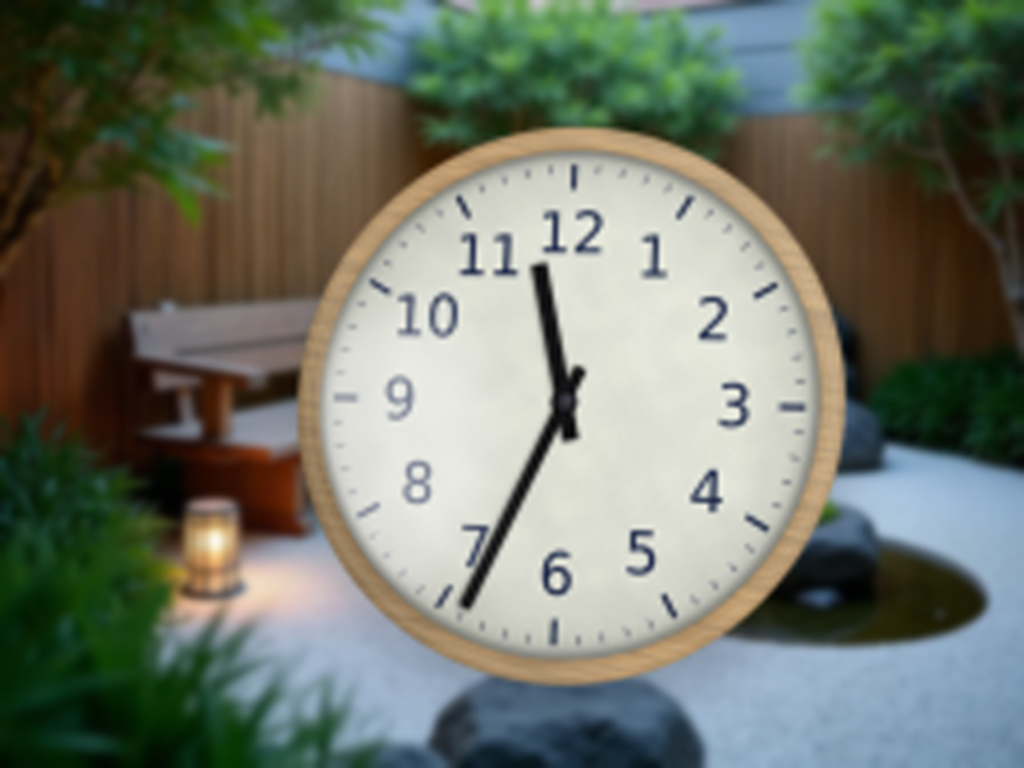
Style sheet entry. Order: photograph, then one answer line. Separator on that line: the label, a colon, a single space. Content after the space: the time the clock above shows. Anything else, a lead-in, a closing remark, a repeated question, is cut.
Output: 11:34
